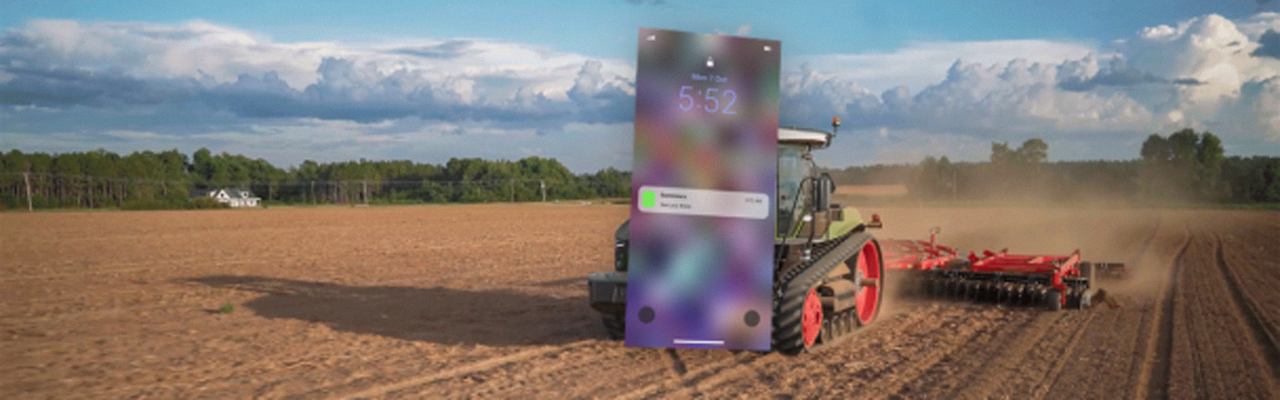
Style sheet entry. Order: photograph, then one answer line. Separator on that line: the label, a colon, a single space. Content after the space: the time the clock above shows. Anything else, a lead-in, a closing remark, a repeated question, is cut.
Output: 5:52
